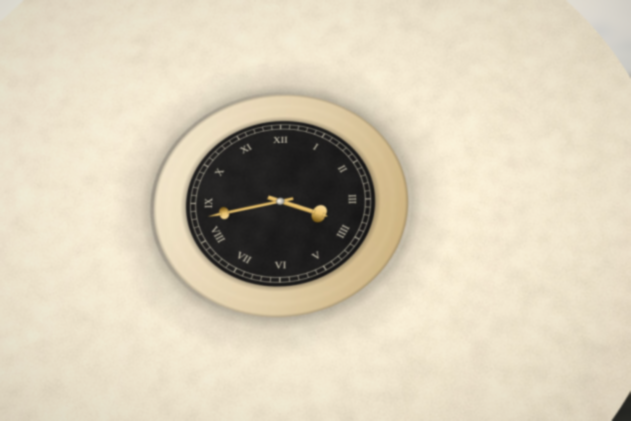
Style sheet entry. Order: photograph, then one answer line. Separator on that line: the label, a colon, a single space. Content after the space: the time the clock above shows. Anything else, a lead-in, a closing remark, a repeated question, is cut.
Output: 3:43
